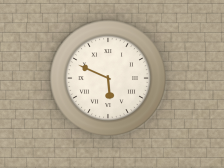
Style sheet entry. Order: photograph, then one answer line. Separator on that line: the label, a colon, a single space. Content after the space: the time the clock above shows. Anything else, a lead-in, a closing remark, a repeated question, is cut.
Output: 5:49
